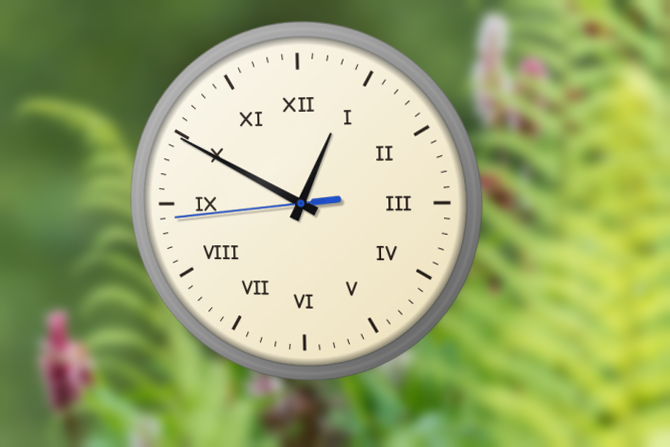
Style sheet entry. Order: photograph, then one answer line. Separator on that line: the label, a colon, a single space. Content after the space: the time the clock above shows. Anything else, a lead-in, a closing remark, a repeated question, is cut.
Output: 12:49:44
